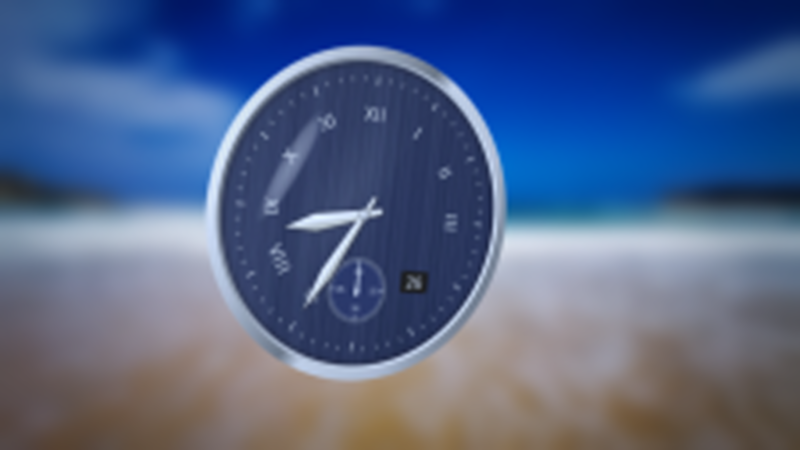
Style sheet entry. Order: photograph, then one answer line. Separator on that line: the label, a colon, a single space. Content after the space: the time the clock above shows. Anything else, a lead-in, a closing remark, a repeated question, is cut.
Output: 8:35
